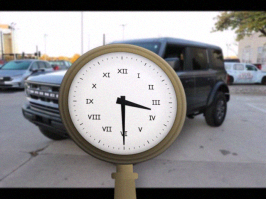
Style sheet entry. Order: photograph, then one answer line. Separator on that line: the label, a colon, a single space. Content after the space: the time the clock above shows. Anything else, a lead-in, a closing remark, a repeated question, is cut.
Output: 3:30
